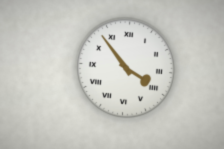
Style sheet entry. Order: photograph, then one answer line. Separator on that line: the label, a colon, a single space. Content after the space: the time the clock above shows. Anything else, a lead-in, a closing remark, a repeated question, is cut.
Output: 3:53
